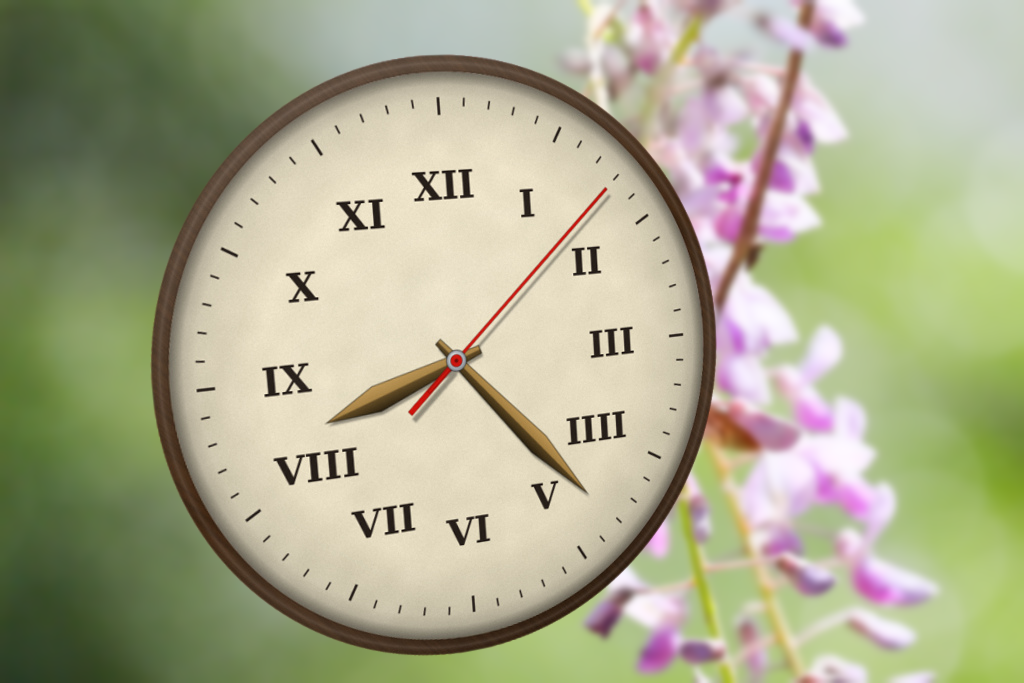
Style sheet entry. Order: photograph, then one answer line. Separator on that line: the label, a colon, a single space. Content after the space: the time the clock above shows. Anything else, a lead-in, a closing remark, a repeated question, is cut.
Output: 8:23:08
